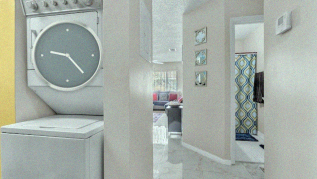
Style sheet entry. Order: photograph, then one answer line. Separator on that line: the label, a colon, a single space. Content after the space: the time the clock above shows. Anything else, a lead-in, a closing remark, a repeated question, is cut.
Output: 9:23
